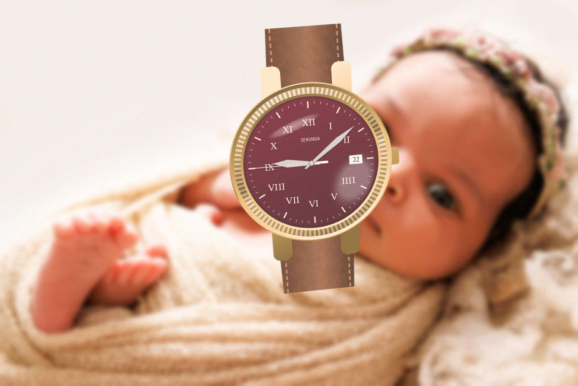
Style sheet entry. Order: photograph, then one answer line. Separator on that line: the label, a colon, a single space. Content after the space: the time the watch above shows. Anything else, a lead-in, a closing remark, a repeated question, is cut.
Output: 9:08:45
